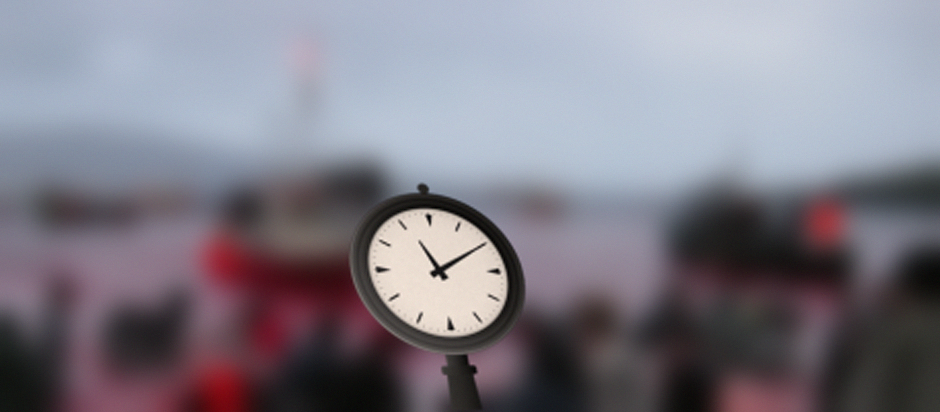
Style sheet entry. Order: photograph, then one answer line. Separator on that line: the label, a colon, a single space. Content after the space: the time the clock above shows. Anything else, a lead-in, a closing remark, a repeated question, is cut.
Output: 11:10
